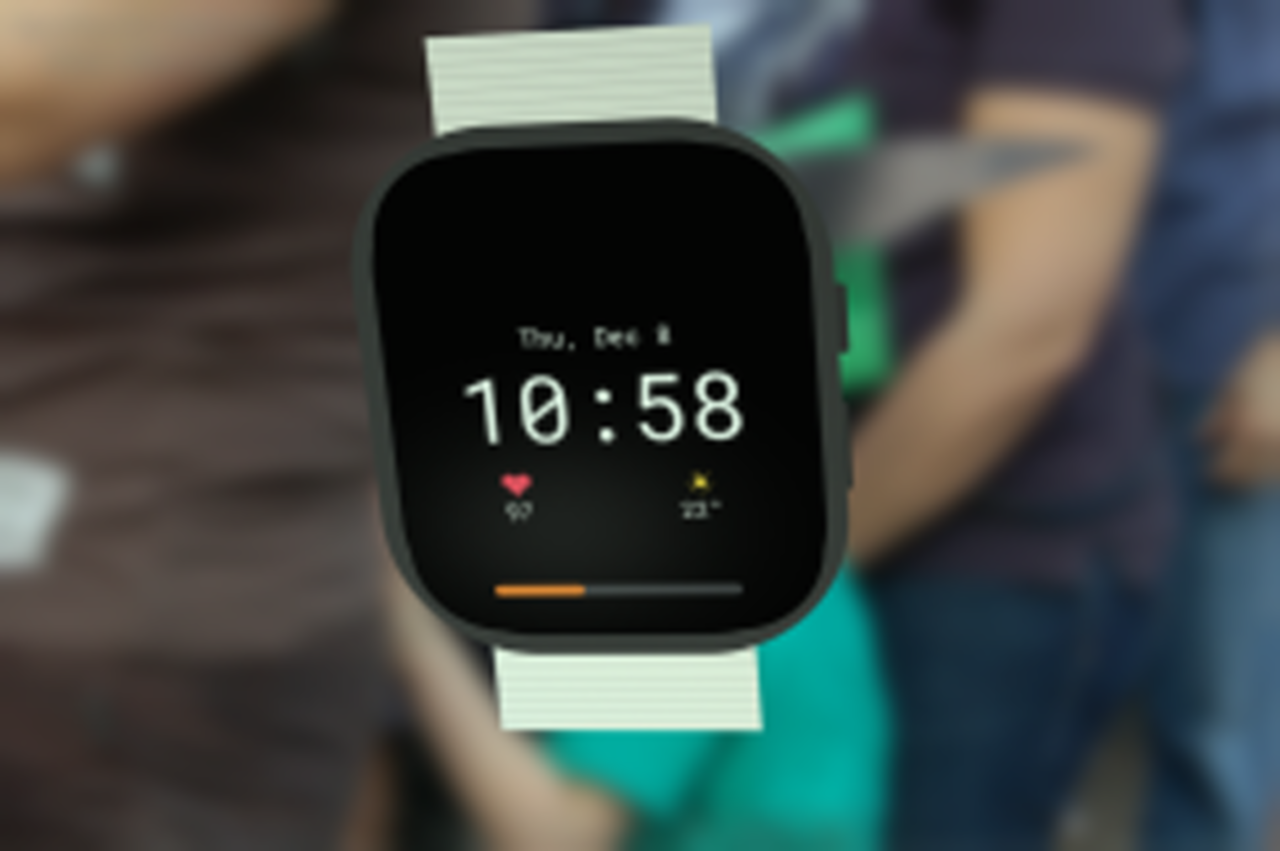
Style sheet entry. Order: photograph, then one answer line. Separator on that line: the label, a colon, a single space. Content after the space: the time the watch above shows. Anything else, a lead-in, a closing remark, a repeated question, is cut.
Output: 10:58
